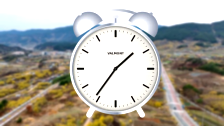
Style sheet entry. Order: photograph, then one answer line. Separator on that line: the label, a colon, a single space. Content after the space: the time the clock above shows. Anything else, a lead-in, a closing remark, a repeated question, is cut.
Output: 1:36
